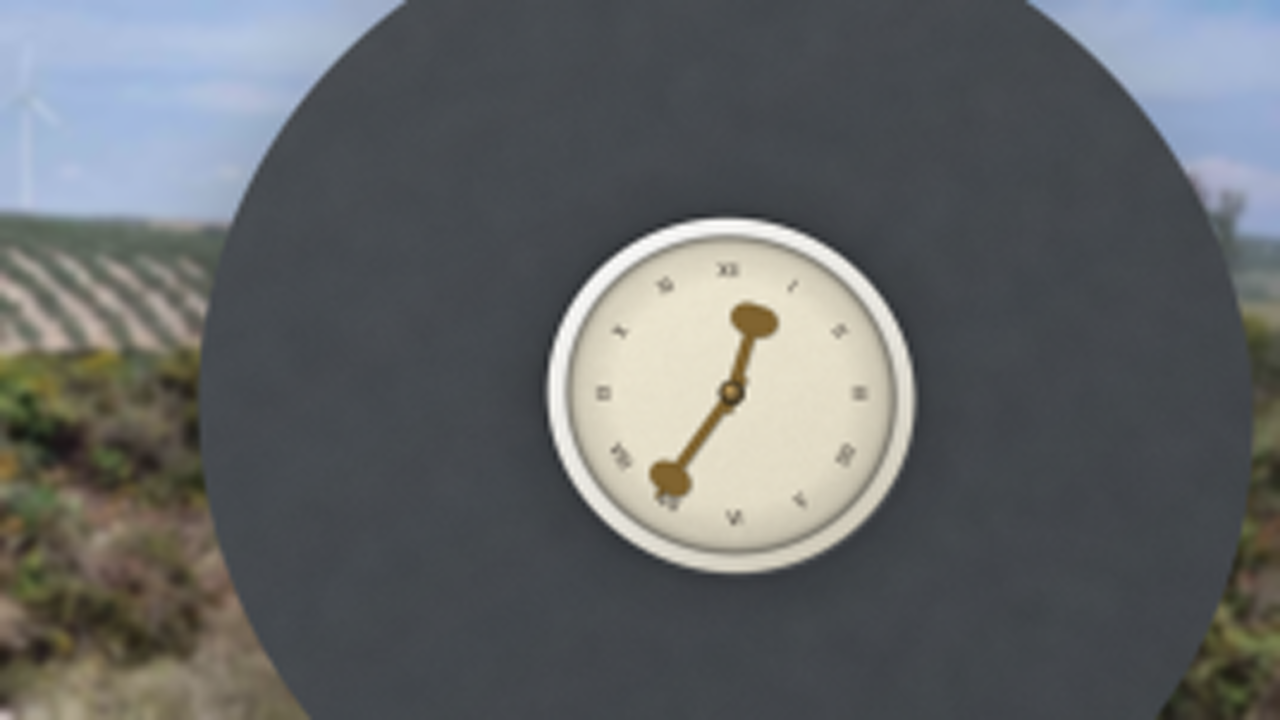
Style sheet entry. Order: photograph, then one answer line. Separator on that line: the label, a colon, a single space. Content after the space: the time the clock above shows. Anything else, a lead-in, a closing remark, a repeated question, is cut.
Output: 12:36
